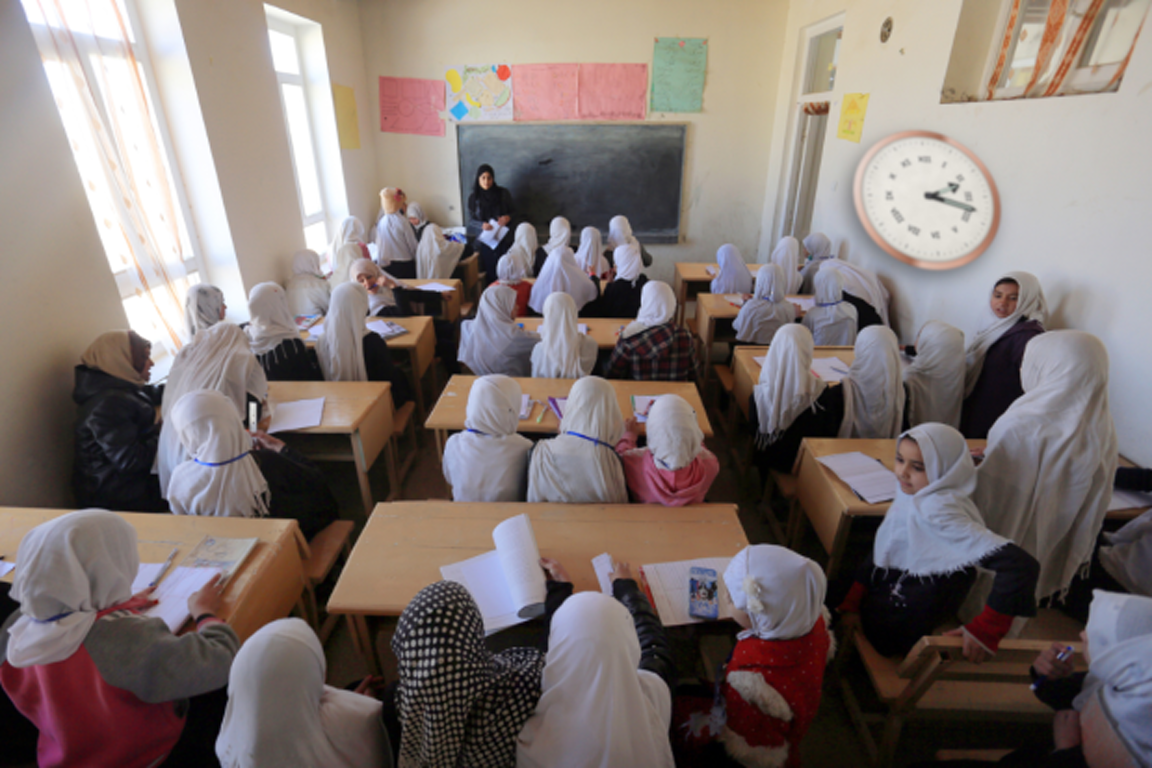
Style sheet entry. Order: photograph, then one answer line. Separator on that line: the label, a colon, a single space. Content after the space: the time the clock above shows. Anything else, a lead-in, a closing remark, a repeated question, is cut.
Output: 2:18
